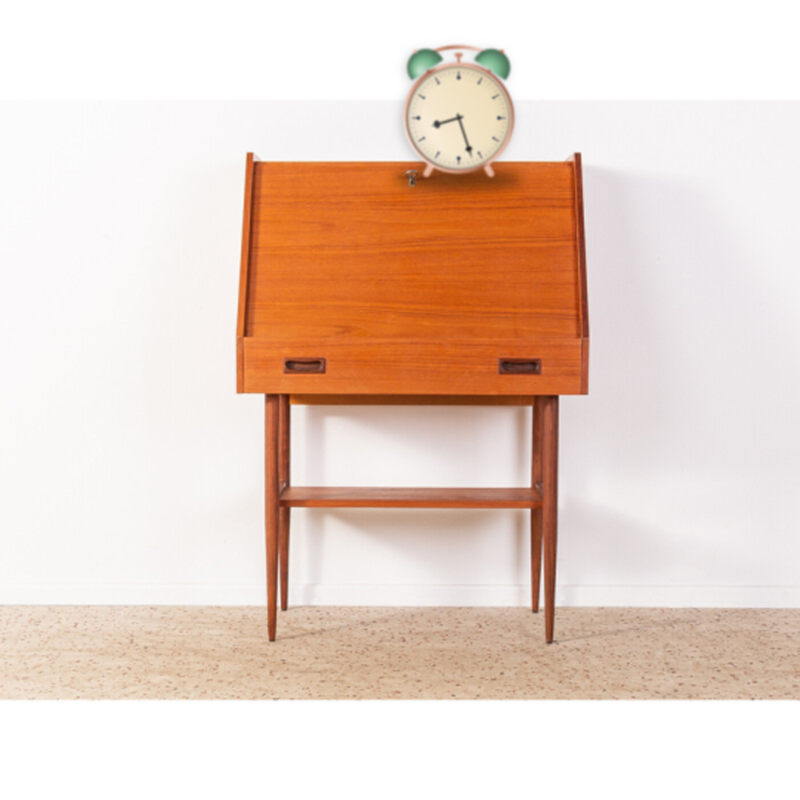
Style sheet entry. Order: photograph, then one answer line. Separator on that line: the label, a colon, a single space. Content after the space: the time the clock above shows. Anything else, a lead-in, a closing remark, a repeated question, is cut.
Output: 8:27
